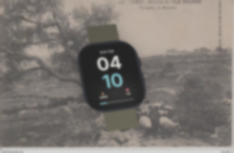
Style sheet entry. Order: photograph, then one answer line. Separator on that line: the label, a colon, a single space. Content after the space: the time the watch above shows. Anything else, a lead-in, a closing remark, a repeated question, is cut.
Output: 4:10
